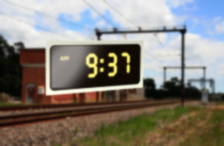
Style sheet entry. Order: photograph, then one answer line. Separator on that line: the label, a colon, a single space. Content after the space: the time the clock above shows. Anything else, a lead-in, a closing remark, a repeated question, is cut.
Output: 9:37
